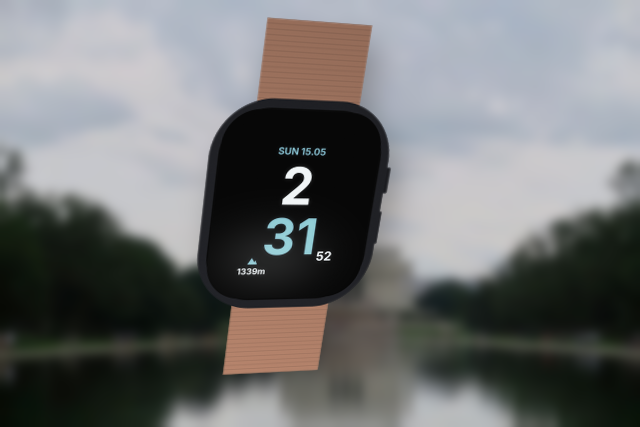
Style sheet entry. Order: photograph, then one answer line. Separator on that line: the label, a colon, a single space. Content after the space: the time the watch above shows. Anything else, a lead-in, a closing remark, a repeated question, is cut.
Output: 2:31:52
